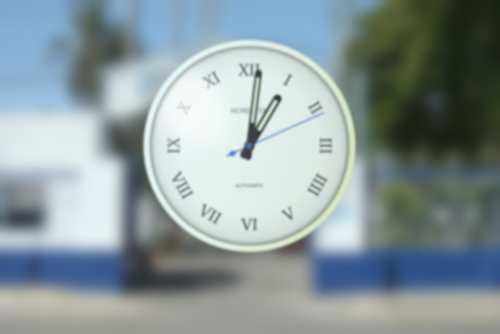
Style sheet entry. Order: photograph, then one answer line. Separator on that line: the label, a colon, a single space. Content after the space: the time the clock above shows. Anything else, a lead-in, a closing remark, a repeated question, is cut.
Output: 1:01:11
